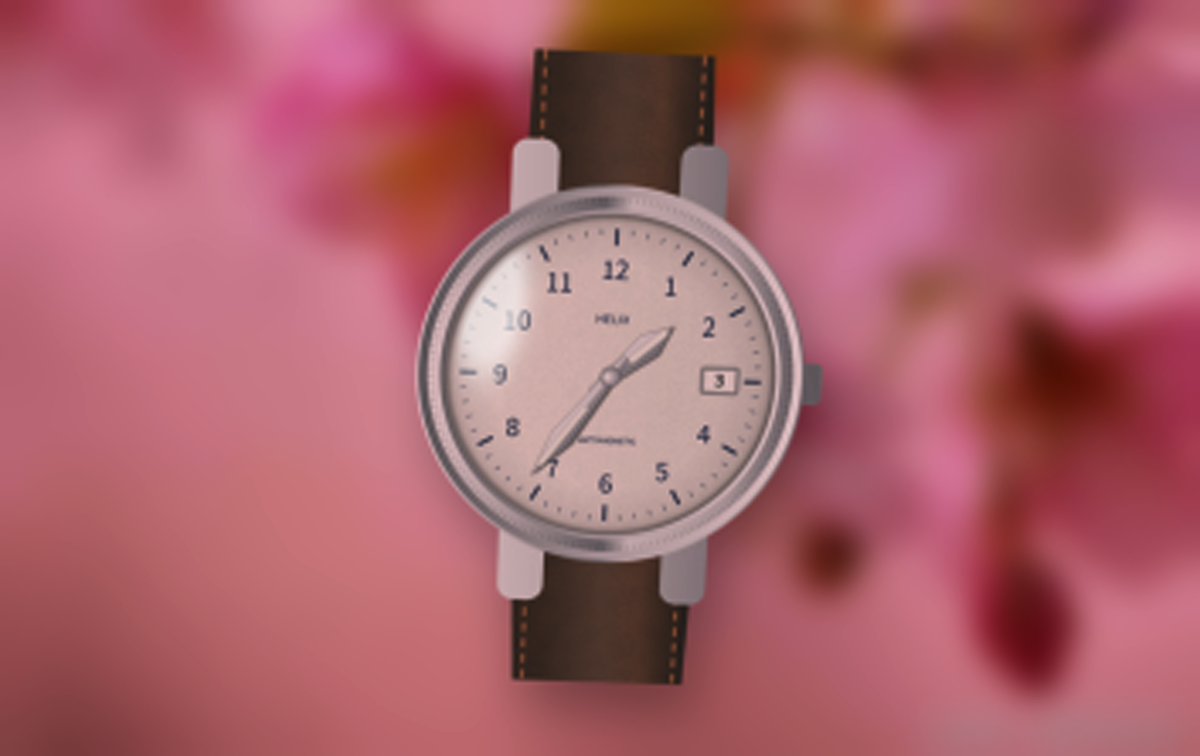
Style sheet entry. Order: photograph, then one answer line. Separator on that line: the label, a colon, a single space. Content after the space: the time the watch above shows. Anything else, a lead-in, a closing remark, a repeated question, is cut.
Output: 1:36
